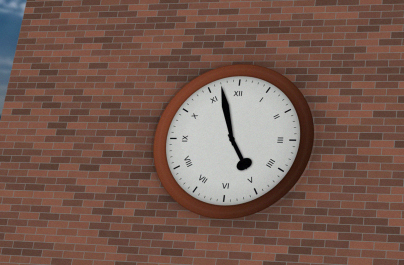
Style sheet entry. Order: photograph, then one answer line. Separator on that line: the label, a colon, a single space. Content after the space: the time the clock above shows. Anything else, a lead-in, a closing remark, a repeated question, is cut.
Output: 4:57
